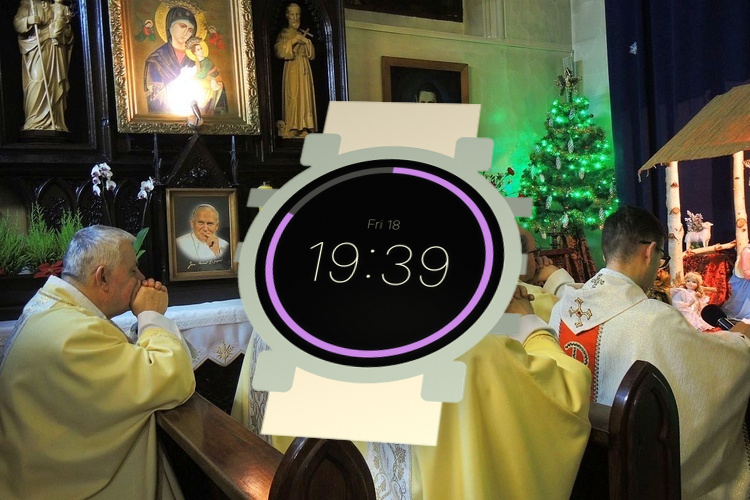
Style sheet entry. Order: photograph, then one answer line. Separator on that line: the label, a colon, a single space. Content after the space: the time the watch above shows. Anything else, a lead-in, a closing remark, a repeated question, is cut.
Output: 19:39
